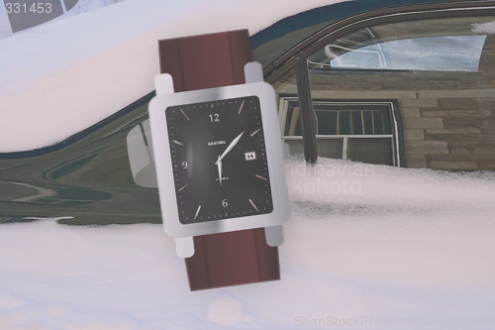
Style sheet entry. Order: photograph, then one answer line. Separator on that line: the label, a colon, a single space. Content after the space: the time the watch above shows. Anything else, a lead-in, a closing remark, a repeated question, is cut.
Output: 6:08
